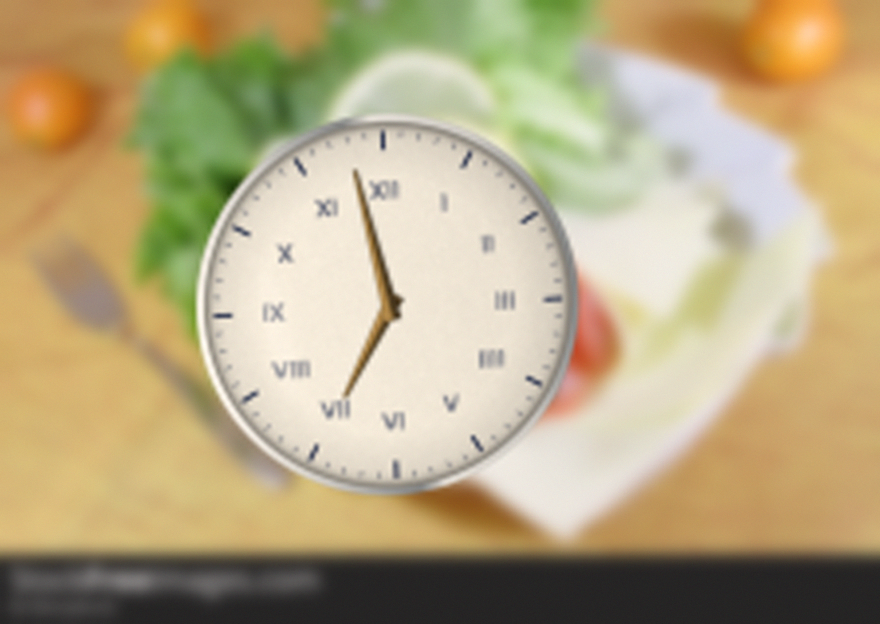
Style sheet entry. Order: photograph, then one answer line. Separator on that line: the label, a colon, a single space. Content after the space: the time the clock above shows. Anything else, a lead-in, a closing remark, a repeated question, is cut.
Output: 6:58
